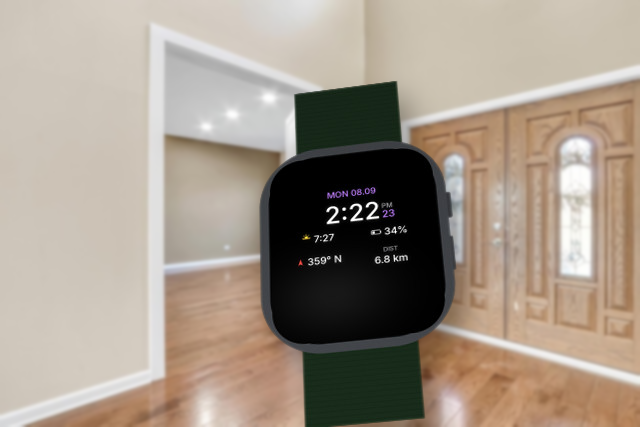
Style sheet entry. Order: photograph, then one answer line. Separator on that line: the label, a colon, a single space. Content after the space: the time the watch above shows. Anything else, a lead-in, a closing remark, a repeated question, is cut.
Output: 2:22:23
